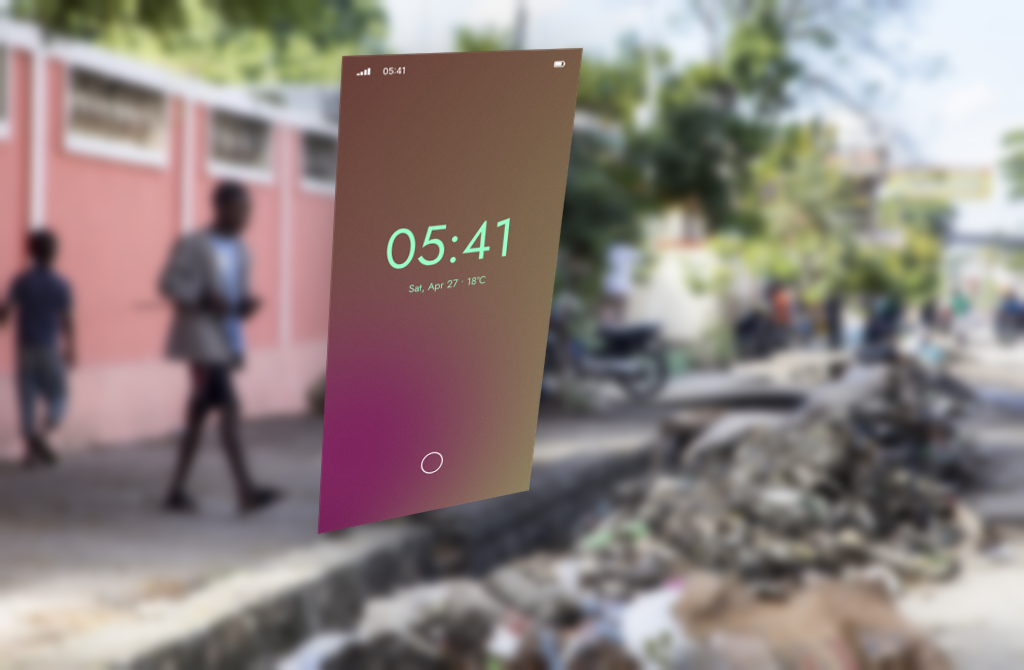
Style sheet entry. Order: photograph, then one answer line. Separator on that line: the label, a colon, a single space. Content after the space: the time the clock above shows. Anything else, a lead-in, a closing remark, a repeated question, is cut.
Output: 5:41
